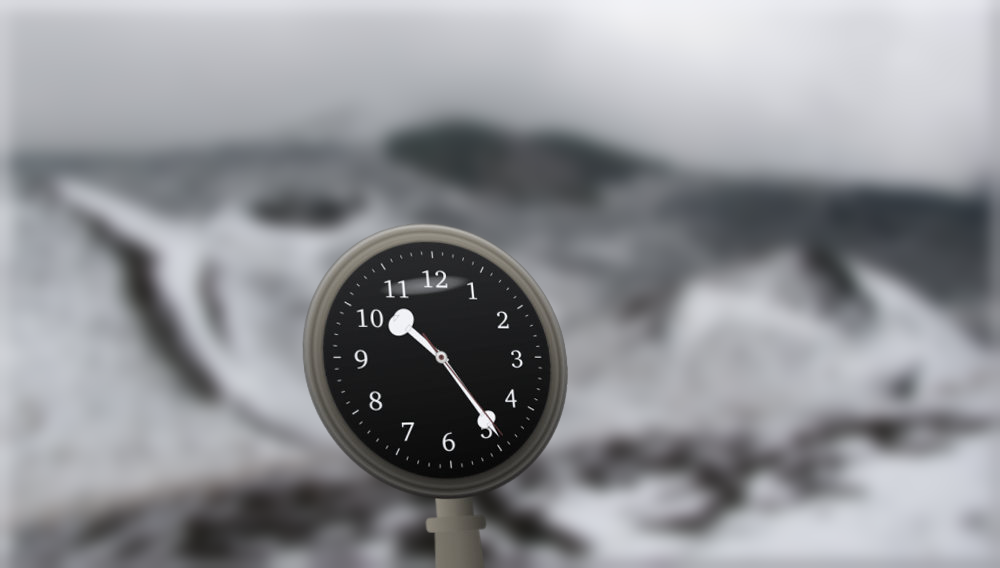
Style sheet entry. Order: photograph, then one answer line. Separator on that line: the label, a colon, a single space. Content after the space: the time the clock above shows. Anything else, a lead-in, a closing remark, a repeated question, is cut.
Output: 10:24:24
